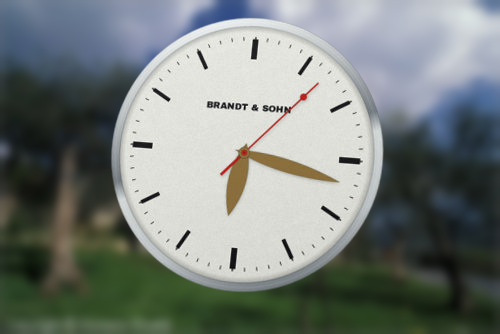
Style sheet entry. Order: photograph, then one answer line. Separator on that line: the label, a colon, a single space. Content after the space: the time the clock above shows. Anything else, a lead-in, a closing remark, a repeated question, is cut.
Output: 6:17:07
